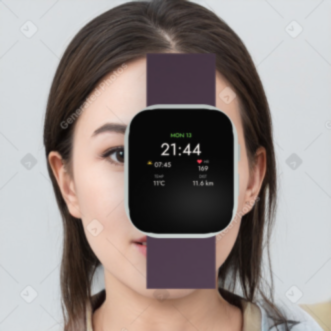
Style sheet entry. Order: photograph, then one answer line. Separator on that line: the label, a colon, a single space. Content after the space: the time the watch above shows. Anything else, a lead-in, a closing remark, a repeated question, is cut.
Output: 21:44
